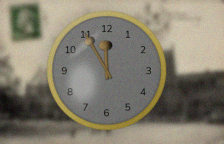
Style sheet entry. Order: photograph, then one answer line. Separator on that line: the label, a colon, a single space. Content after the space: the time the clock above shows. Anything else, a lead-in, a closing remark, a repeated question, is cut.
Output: 11:55
